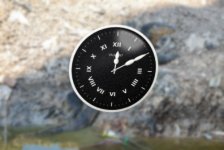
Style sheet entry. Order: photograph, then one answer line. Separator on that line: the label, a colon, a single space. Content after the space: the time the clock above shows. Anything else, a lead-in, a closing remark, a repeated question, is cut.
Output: 12:10
